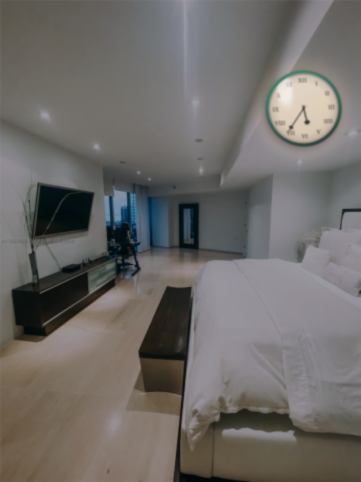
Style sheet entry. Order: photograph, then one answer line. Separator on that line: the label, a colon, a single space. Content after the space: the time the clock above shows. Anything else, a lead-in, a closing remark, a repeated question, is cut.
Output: 5:36
